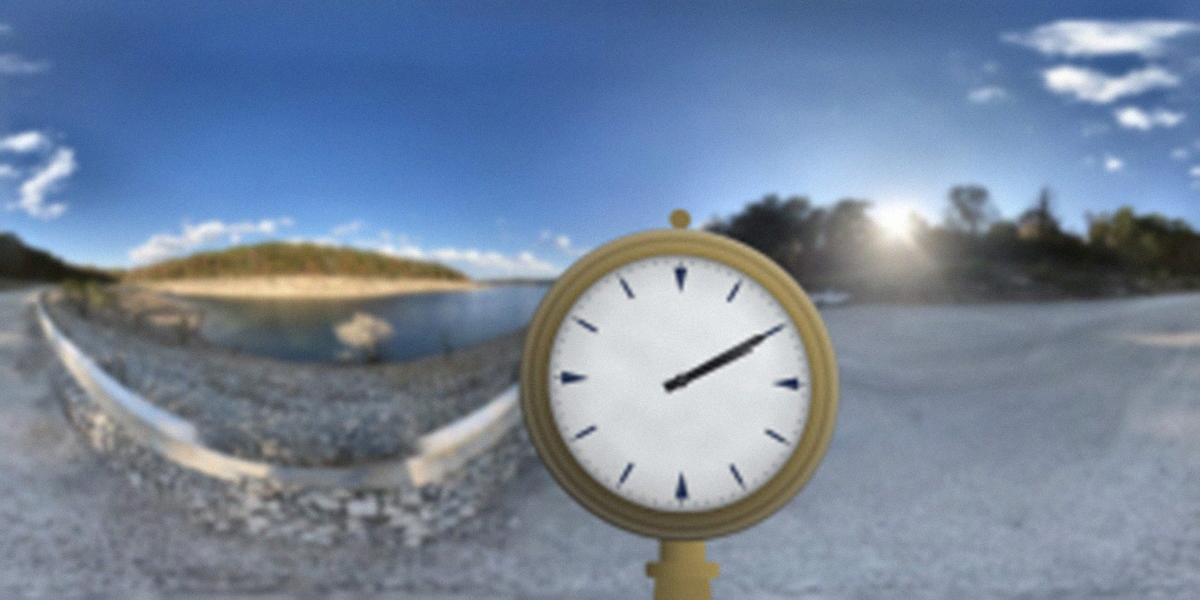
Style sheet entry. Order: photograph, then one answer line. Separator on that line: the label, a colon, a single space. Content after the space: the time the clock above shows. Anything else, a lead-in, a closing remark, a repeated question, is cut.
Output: 2:10
